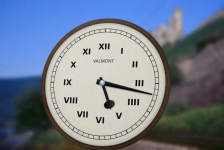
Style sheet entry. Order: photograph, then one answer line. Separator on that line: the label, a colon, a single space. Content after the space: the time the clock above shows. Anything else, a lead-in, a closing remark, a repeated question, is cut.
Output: 5:17
